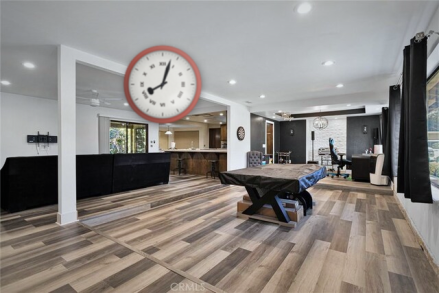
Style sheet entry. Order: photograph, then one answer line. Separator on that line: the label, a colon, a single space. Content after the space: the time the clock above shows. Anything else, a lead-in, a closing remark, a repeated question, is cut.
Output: 8:03
